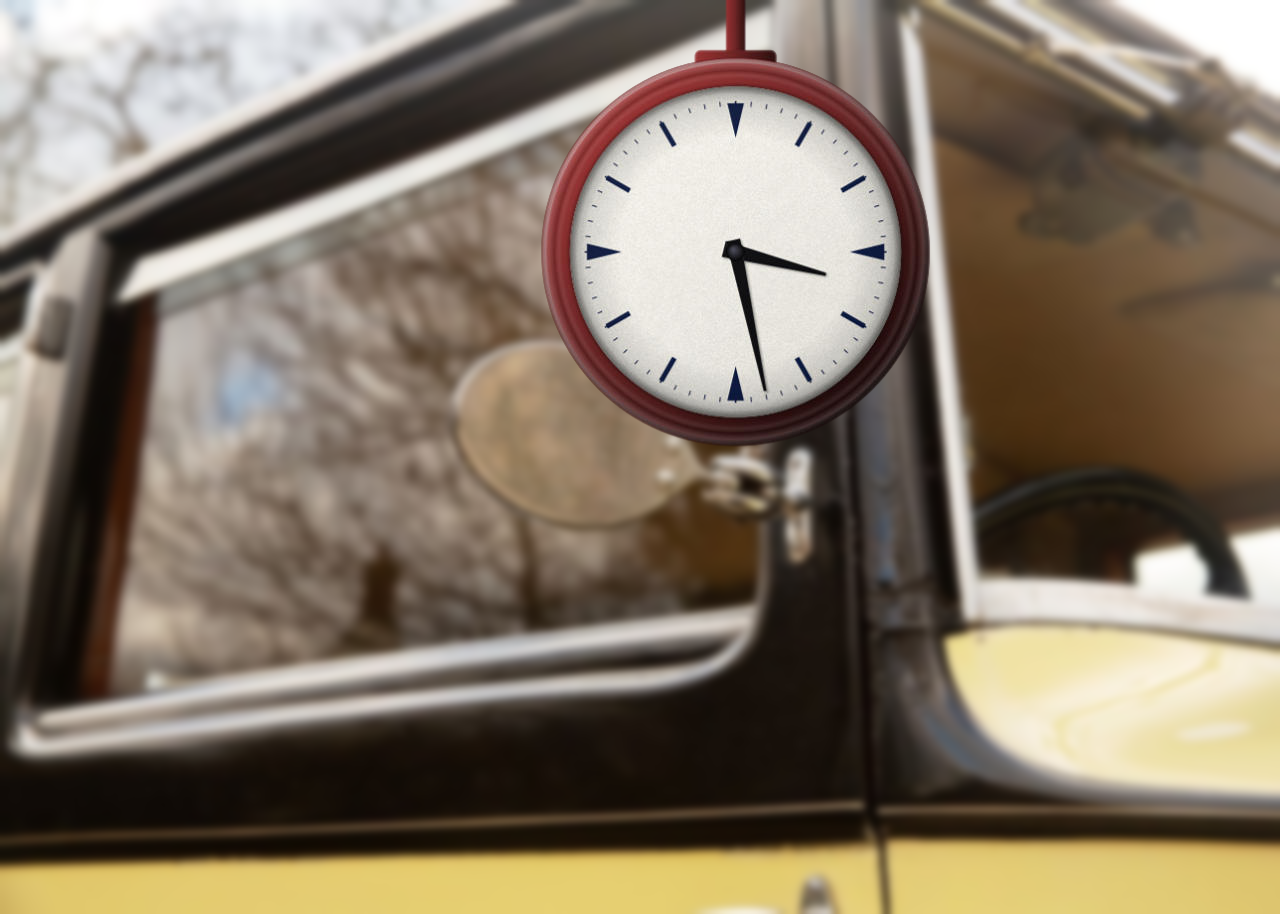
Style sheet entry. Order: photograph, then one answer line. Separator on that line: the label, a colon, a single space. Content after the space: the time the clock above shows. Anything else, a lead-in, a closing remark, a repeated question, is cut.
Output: 3:28
